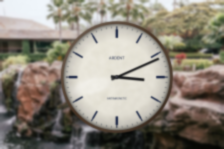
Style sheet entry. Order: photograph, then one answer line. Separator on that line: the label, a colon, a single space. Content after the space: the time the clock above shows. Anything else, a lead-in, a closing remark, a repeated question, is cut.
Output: 3:11
